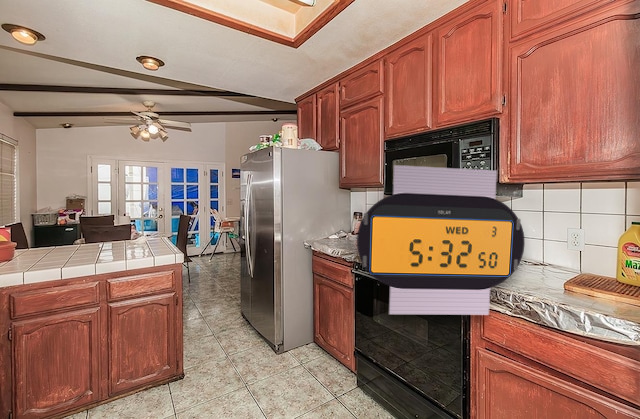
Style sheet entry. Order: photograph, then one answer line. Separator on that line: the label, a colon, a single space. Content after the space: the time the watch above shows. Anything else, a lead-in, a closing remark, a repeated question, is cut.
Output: 5:32:50
